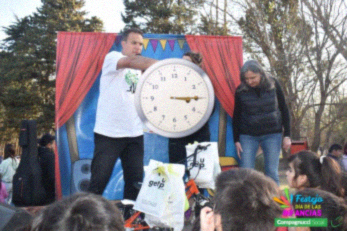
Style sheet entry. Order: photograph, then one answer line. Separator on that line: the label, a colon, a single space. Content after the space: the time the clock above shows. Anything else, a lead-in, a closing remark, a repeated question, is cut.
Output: 3:15
